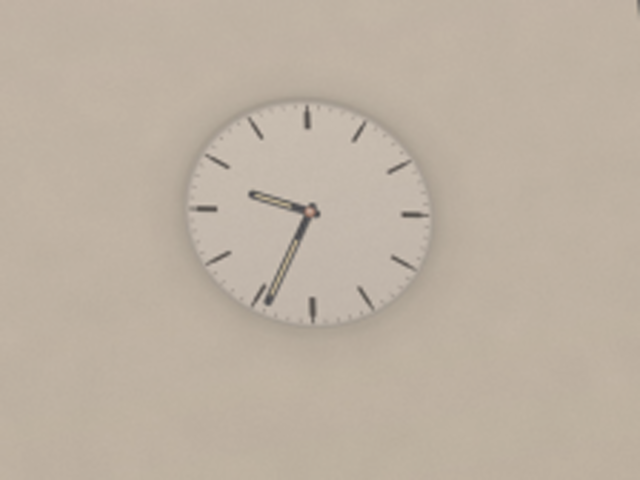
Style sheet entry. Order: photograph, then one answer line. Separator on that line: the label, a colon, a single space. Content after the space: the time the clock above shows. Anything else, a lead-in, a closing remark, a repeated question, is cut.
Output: 9:34
